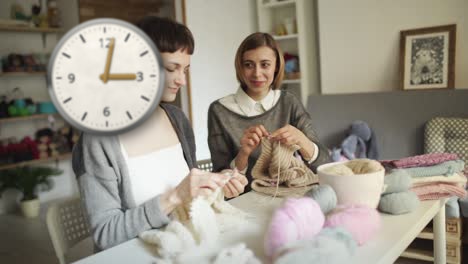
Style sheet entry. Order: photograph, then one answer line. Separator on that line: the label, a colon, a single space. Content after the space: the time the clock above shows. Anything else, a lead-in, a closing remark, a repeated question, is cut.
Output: 3:02
